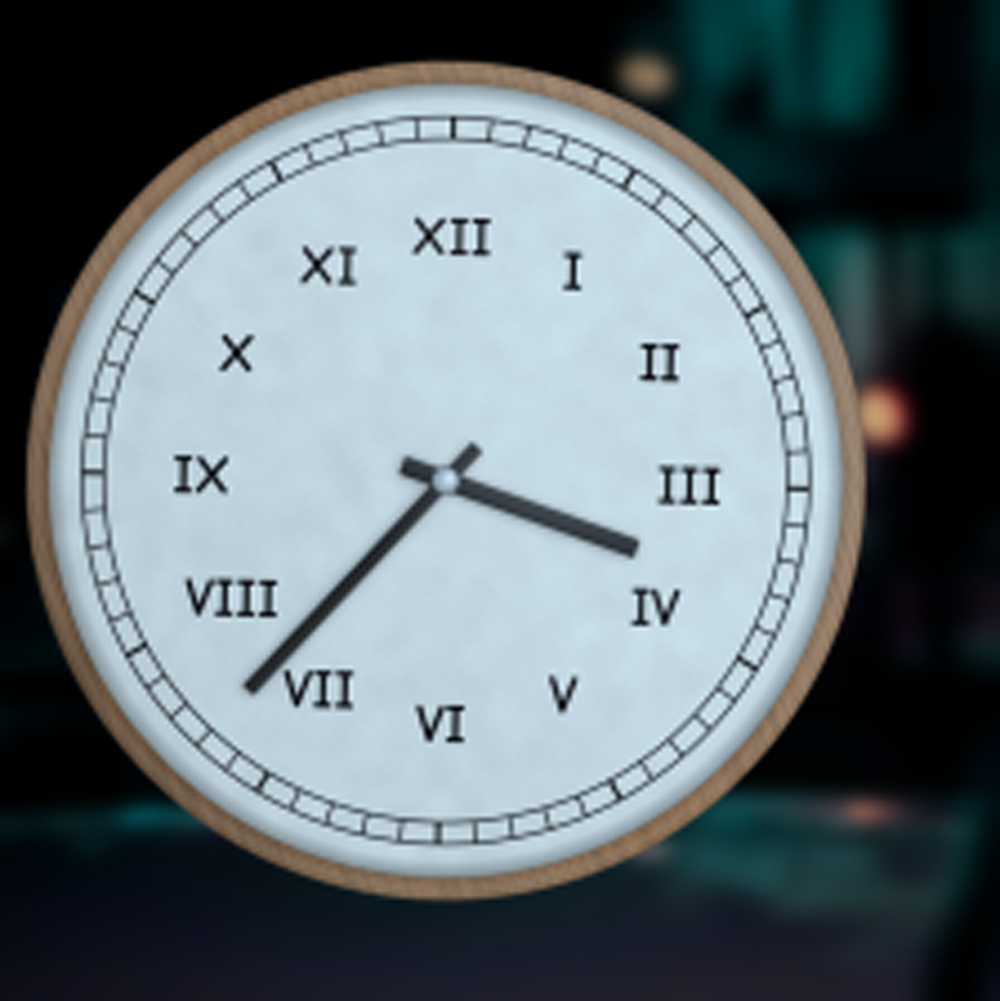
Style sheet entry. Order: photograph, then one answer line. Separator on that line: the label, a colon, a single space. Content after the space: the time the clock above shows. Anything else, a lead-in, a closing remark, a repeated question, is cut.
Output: 3:37
